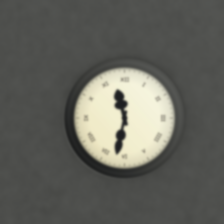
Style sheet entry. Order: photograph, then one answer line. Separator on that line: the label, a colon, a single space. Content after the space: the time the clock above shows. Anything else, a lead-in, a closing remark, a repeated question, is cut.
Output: 11:32
